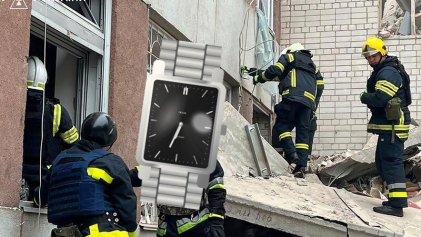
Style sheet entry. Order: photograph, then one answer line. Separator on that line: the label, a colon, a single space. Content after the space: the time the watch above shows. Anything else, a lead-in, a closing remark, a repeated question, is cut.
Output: 6:33
